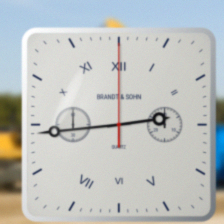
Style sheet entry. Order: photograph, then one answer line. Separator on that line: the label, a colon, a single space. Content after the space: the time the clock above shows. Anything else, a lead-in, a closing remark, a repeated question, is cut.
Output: 2:44
